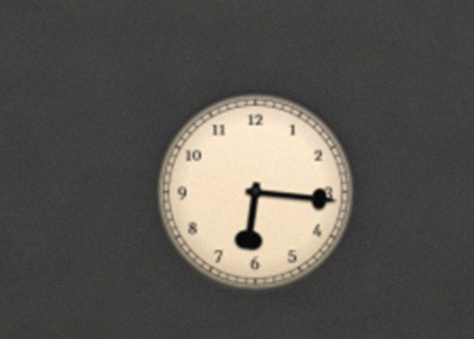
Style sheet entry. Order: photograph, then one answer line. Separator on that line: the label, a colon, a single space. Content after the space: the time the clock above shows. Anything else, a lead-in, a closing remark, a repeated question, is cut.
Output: 6:16
